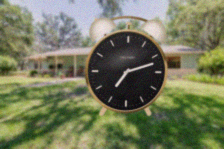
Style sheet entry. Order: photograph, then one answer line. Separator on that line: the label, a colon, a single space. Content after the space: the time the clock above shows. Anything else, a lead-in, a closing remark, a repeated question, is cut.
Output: 7:12
